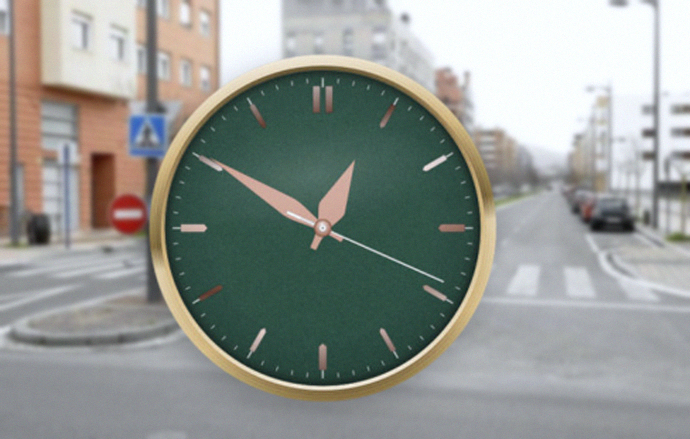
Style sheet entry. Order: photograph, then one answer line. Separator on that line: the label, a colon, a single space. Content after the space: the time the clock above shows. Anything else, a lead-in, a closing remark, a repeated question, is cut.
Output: 12:50:19
